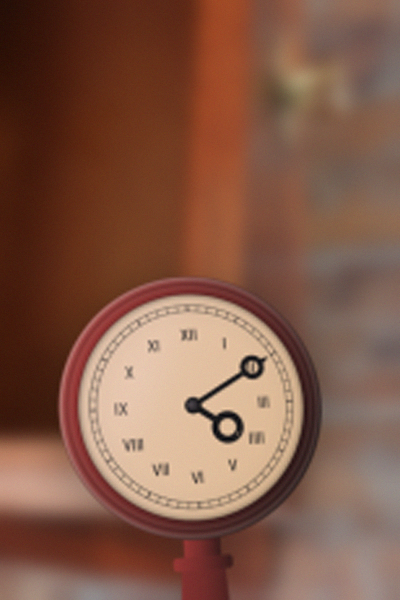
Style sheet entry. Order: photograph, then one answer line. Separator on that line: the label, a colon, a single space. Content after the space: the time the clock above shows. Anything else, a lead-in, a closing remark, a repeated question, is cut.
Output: 4:10
